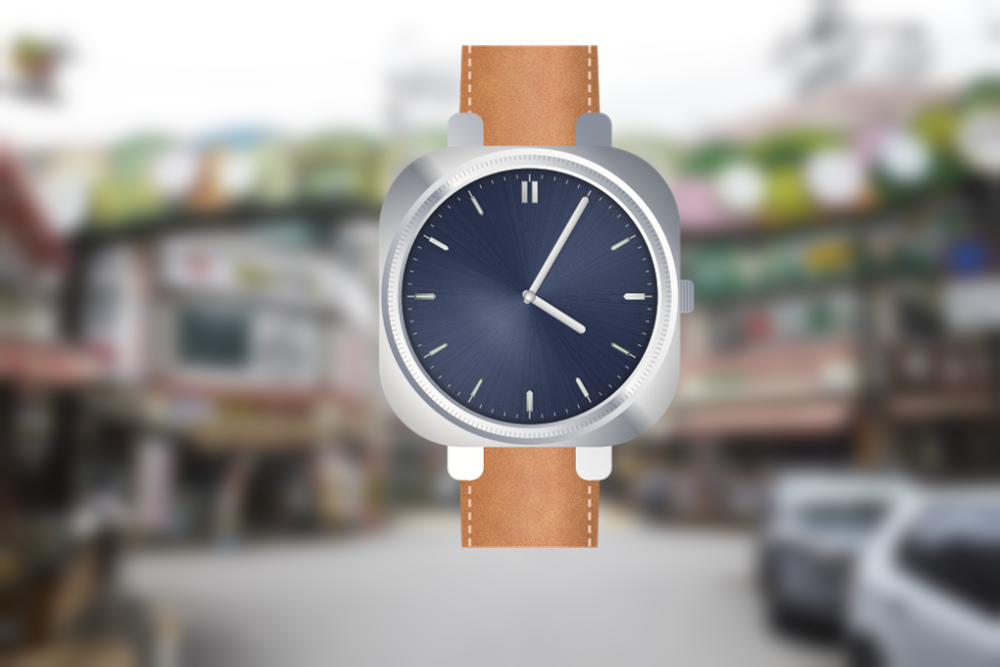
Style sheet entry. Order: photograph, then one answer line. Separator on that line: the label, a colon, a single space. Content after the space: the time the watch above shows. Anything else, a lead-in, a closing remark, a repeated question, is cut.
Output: 4:05
